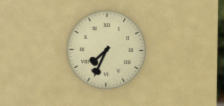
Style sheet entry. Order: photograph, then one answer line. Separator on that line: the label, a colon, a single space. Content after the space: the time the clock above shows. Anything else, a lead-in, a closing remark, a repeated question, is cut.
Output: 7:34
